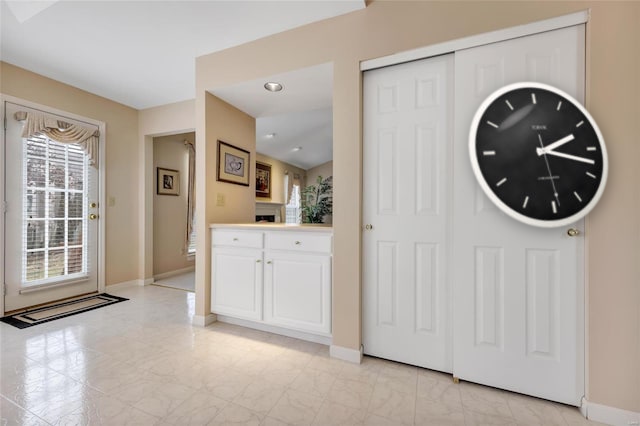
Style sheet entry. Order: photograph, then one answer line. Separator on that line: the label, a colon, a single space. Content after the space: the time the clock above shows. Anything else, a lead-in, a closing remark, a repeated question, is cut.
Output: 2:17:29
